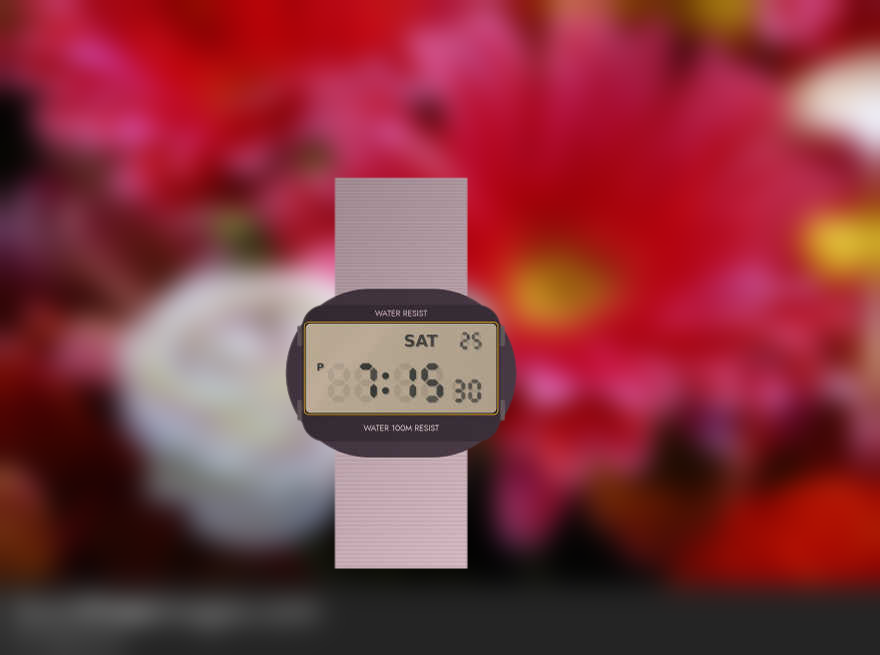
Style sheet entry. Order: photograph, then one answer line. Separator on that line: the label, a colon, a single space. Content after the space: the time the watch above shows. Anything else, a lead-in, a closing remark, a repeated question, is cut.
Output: 7:15:30
